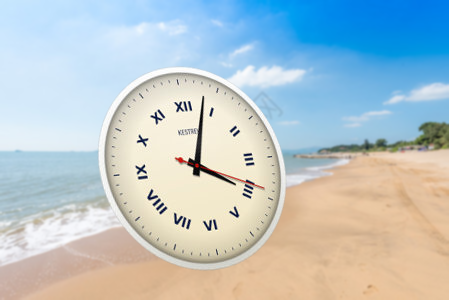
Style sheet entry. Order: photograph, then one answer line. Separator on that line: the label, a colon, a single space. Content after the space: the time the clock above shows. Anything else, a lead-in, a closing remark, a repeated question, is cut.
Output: 4:03:19
